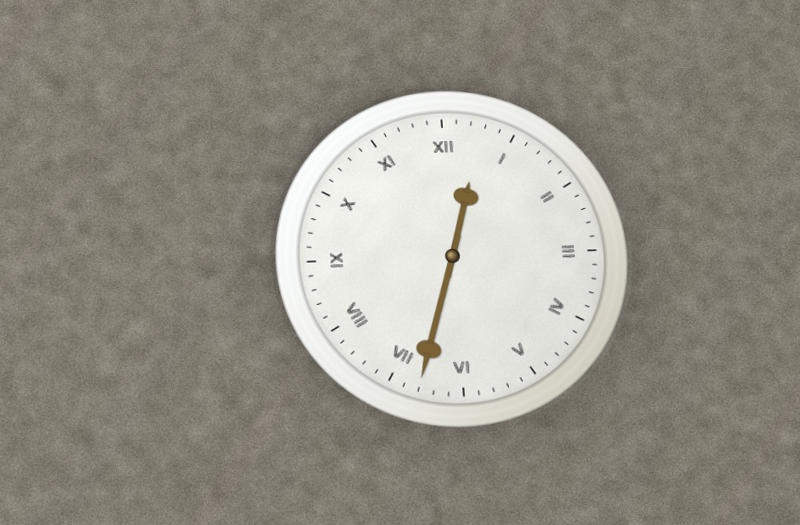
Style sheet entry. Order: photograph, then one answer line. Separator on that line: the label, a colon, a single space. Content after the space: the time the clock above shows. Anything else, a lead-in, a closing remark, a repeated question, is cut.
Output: 12:33
